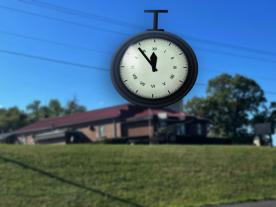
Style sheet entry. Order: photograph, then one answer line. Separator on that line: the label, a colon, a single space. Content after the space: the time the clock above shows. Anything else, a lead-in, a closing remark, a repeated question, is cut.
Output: 11:54
